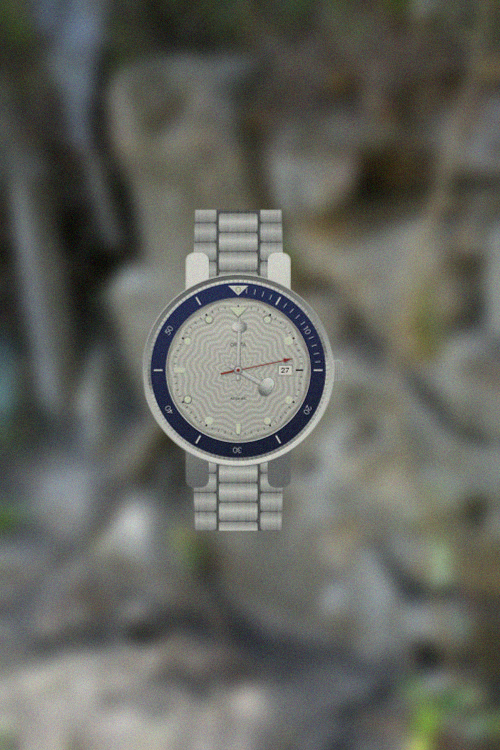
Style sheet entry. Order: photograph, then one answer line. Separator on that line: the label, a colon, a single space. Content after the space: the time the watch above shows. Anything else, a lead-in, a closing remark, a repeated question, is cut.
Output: 4:00:13
